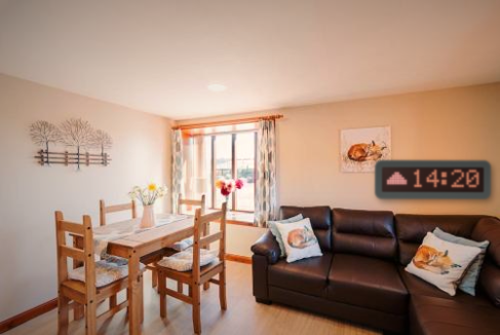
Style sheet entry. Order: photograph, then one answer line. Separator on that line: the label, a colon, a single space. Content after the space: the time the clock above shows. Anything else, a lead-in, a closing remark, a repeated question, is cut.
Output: 14:20
